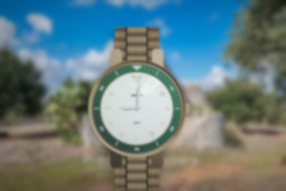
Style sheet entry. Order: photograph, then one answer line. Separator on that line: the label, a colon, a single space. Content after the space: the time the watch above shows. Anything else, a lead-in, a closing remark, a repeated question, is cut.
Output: 9:01
